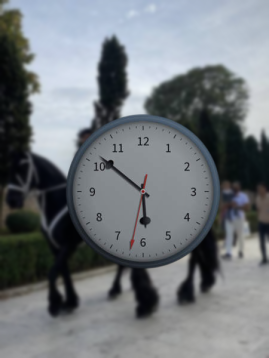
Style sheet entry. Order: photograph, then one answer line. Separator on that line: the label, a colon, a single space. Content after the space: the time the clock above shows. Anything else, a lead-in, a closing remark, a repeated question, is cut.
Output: 5:51:32
